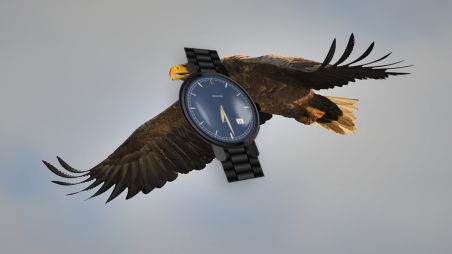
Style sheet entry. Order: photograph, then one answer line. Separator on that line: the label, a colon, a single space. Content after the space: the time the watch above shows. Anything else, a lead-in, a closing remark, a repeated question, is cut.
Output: 6:29
